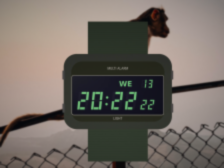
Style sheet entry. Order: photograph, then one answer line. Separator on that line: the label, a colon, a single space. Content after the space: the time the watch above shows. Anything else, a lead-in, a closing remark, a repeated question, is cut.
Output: 20:22:22
